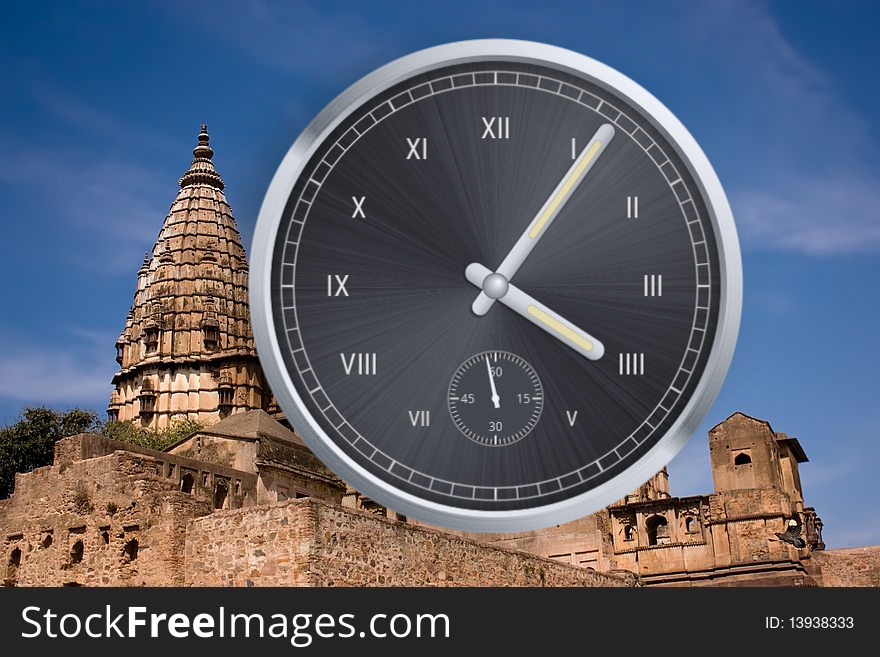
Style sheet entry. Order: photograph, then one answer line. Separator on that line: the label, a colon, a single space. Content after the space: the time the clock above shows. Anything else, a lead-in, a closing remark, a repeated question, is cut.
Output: 4:05:58
